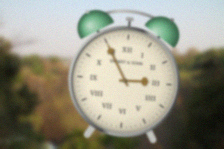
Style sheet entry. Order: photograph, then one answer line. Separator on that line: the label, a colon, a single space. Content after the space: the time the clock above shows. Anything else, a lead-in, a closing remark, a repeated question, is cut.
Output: 2:55
